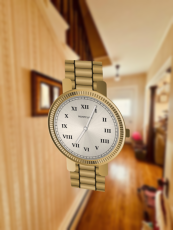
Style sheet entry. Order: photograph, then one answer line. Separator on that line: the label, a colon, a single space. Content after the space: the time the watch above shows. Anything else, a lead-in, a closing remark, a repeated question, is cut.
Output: 7:04
